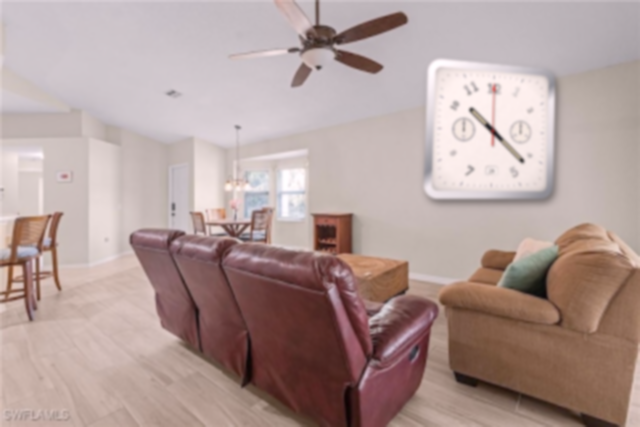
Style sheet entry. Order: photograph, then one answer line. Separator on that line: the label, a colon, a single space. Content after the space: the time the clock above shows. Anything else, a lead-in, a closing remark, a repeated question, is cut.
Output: 10:22
